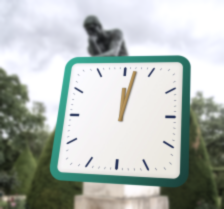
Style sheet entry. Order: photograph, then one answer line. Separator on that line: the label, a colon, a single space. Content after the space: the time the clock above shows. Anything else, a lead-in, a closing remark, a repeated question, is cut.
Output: 12:02
